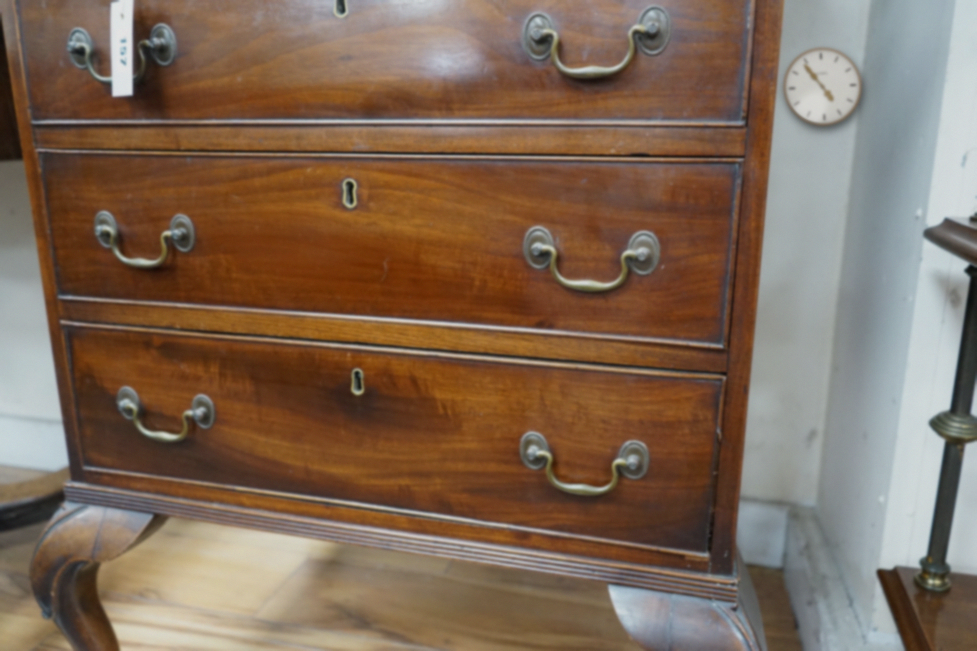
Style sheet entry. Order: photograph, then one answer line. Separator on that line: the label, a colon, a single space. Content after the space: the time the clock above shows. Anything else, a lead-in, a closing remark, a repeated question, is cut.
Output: 4:54
